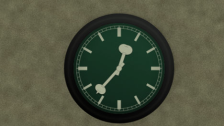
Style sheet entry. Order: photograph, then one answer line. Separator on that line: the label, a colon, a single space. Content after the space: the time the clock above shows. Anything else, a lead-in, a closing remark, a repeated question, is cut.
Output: 12:37
